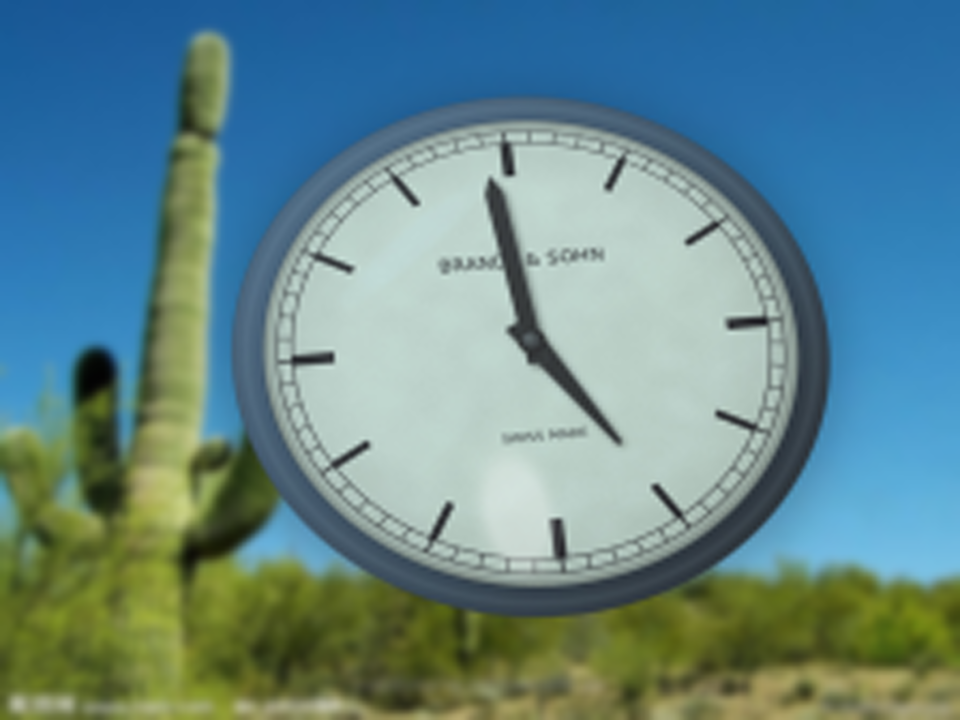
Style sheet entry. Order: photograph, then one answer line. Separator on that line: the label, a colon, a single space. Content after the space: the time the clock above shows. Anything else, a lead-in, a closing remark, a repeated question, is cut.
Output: 4:59
